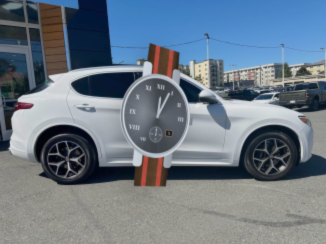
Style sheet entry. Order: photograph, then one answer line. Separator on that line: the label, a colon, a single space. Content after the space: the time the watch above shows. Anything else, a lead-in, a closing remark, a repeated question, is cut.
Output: 12:04
